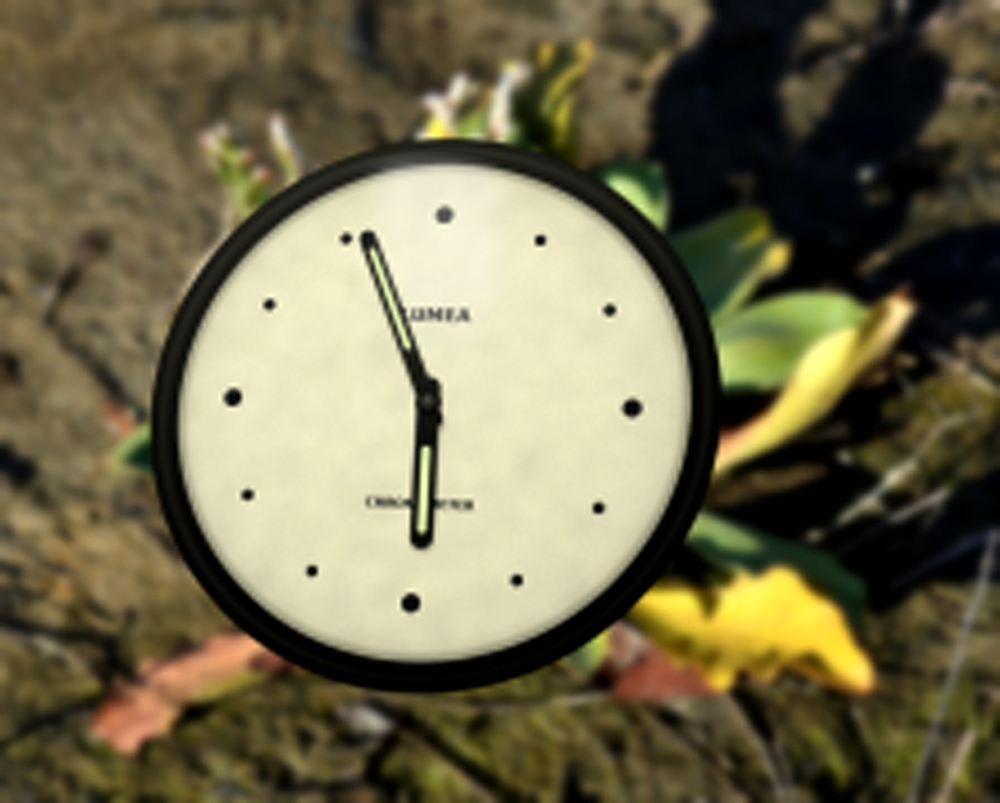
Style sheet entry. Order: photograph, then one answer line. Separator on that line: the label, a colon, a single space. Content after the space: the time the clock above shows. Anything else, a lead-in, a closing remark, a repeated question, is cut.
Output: 5:56
